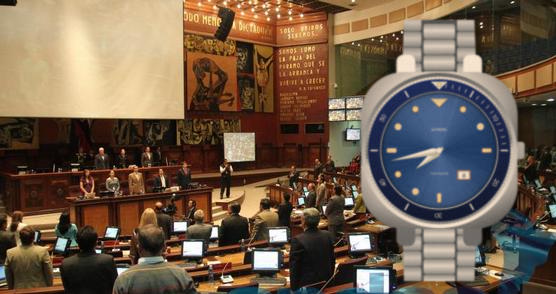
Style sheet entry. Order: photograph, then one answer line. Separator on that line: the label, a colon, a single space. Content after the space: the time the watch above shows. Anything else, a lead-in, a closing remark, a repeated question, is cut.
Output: 7:43
